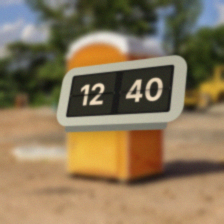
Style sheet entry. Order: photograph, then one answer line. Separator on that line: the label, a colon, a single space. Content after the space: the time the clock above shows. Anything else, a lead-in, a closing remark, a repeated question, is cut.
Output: 12:40
